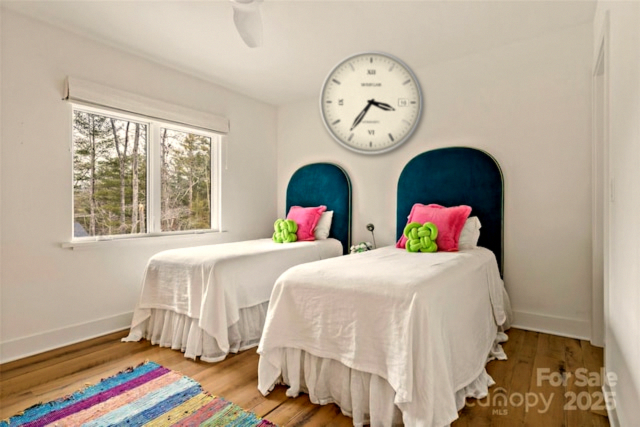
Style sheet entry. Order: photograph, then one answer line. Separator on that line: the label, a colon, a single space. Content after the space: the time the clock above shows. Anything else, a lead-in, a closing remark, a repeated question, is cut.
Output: 3:36
